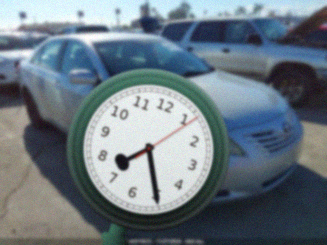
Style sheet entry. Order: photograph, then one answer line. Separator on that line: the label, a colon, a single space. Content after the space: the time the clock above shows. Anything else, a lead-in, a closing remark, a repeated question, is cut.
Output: 7:25:06
